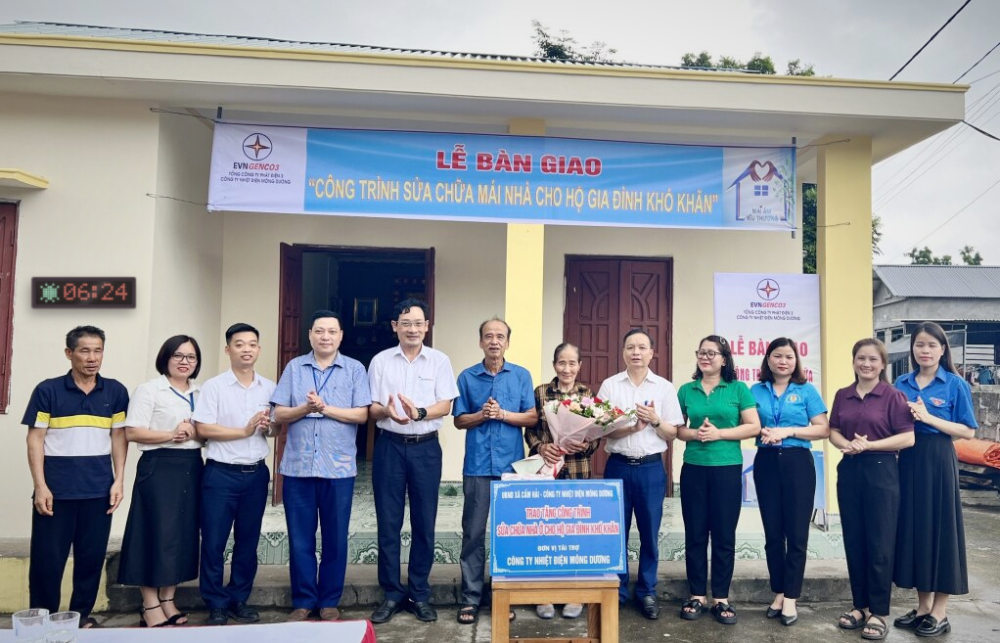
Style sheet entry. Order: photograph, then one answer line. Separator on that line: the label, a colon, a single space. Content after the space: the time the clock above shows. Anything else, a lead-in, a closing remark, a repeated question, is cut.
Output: 6:24
